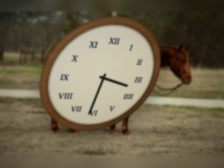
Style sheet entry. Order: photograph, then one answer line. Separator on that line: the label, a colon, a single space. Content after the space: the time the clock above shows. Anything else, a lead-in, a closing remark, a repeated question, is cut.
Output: 3:31
